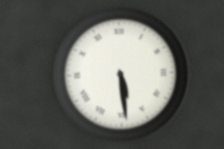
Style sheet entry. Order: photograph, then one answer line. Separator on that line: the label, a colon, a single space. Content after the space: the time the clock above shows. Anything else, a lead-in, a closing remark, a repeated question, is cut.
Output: 5:29
